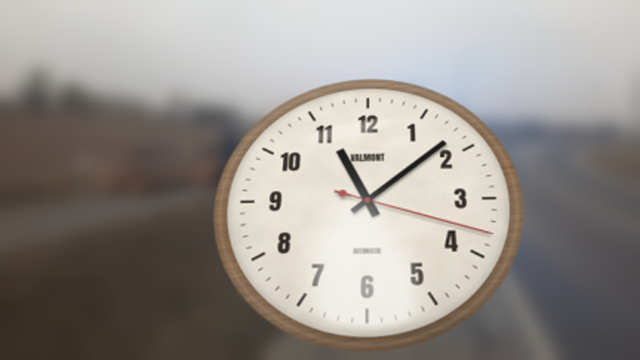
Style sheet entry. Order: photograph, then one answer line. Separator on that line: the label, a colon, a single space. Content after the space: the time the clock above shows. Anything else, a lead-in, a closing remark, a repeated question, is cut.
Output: 11:08:18
